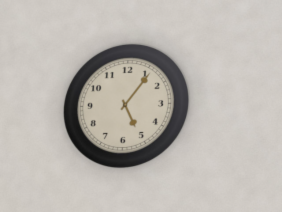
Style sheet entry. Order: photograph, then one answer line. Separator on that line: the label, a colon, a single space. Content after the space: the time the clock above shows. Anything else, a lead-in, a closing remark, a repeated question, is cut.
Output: 5:06
